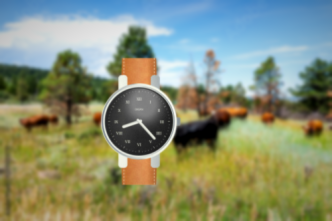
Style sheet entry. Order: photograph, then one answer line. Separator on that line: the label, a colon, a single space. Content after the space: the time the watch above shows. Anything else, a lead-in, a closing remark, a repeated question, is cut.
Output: 8:23
